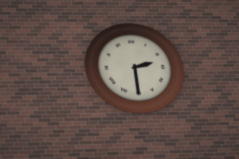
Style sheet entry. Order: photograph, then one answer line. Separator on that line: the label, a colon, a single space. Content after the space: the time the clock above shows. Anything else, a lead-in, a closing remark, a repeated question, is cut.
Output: 2:30
